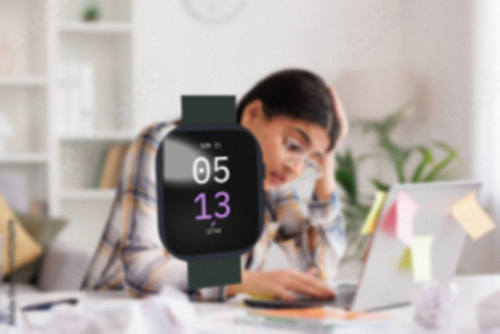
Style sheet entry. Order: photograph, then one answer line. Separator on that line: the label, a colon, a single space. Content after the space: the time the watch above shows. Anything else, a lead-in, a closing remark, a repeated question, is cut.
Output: 5:13
